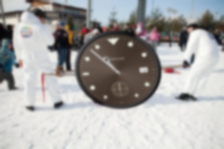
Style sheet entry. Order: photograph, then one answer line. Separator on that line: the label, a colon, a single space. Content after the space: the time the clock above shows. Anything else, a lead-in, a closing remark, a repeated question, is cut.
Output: 10:53
